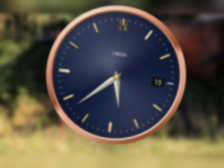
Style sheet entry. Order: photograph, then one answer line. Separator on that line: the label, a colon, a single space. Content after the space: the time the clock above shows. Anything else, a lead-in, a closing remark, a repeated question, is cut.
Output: 5:38
